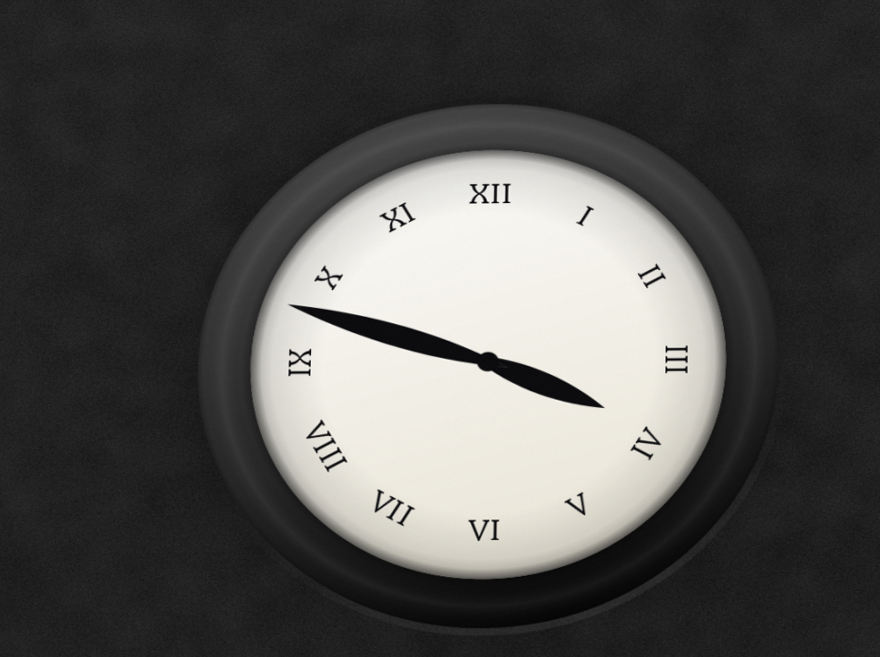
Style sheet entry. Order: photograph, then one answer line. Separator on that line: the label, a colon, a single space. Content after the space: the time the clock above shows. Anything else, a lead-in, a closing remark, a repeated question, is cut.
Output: 3:48
